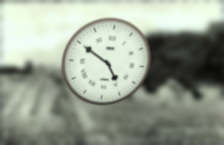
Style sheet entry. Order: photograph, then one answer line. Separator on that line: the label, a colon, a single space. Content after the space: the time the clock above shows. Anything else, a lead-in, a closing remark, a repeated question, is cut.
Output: 4:50
